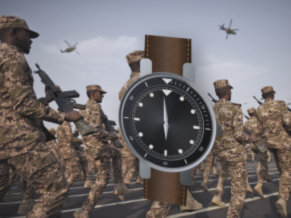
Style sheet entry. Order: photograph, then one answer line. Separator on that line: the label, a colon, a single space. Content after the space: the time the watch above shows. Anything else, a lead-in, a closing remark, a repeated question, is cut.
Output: 5:59
